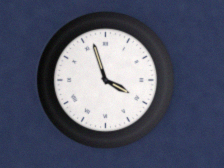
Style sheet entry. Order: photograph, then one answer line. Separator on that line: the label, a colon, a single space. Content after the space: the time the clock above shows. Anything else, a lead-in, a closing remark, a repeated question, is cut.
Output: 3:57
